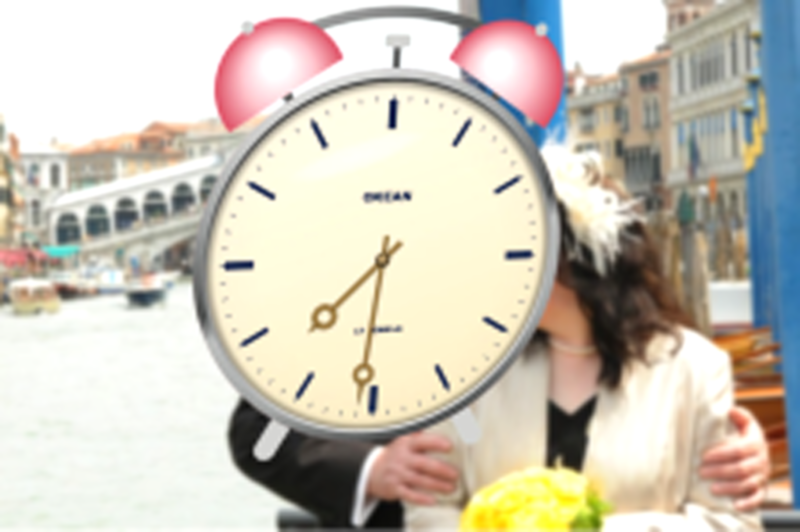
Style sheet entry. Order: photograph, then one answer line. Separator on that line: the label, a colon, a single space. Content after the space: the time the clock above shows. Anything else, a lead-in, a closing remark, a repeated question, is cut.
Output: 7:31
